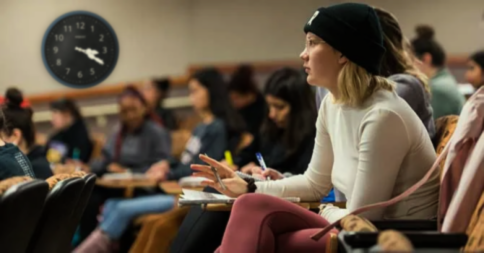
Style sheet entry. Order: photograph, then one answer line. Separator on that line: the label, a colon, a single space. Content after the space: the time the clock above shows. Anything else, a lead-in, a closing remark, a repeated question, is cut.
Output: 3:20
